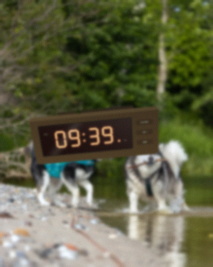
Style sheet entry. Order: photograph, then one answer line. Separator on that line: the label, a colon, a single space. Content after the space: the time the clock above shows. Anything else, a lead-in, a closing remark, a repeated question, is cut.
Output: 9:39
